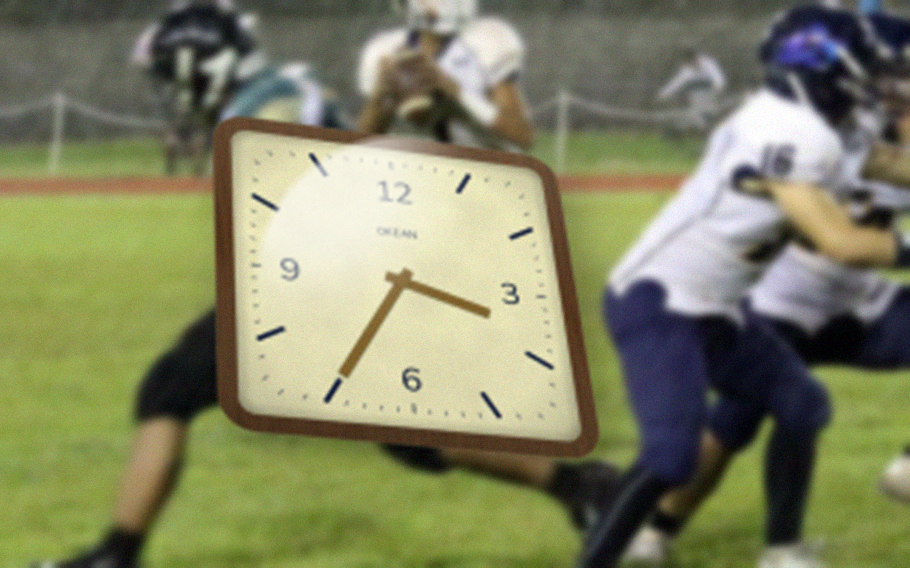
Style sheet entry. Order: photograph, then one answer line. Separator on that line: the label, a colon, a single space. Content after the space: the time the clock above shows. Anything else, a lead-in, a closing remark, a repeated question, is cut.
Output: 3:35
